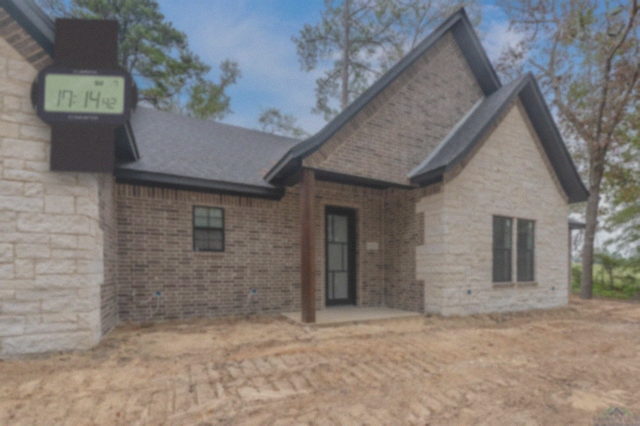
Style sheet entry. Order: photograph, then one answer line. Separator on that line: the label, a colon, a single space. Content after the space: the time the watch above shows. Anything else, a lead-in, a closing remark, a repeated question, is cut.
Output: 17:14
